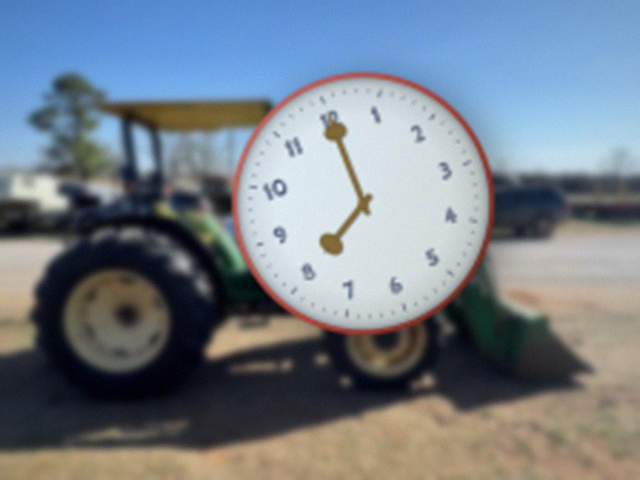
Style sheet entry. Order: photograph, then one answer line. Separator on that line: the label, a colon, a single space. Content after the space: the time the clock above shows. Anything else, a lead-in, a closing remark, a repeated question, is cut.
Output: 8:00
